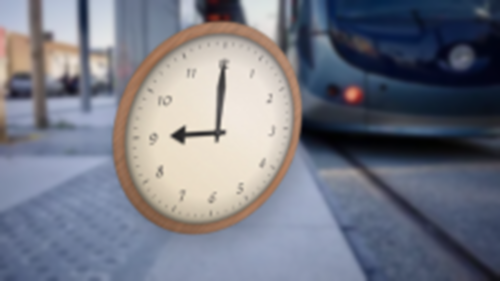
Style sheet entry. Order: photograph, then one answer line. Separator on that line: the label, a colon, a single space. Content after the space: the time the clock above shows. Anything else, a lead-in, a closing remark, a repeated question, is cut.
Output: 9:00
